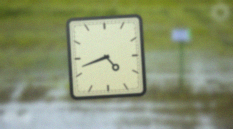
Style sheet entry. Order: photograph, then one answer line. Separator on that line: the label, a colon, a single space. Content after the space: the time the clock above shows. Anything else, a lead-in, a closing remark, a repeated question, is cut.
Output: 4:42
